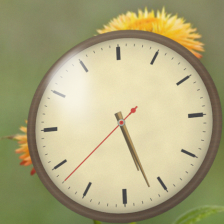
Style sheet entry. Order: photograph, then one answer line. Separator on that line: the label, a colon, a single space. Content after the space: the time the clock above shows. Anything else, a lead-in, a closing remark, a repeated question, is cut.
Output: 5:26:38
